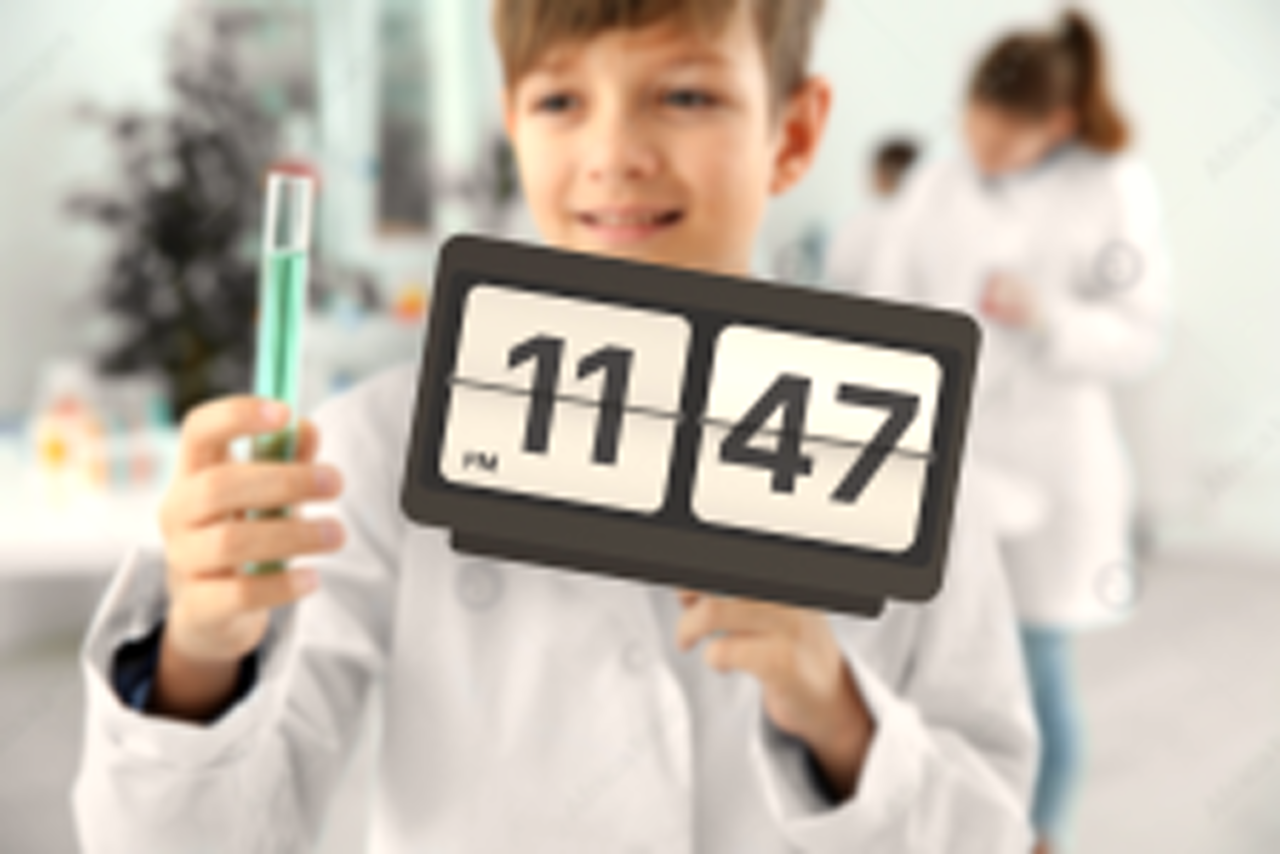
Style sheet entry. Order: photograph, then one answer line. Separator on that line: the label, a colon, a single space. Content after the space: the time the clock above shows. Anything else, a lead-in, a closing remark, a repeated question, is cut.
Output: 11:47
